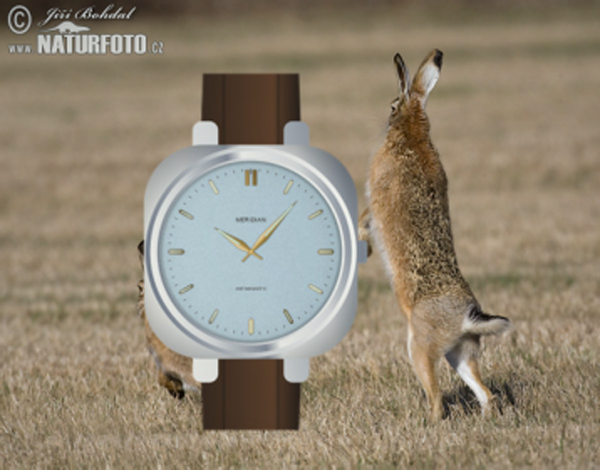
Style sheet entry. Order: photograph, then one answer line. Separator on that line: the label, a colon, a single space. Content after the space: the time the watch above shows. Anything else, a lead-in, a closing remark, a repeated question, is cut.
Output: 10:07
